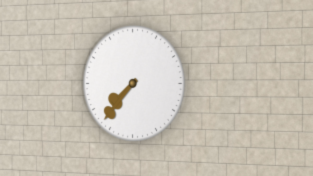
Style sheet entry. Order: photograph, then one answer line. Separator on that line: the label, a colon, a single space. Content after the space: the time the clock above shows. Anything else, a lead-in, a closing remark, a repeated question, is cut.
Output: 7:37
